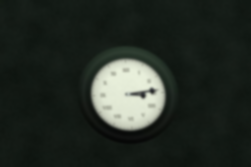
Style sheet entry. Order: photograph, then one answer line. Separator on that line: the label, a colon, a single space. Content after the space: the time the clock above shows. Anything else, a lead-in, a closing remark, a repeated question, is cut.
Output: 3:14
